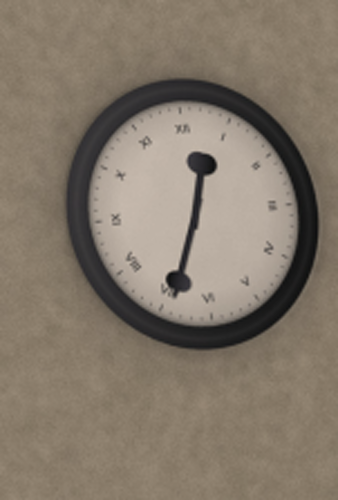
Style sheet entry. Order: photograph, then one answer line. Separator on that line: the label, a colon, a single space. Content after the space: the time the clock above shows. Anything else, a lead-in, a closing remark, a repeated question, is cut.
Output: 12:34
